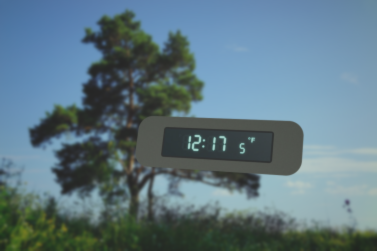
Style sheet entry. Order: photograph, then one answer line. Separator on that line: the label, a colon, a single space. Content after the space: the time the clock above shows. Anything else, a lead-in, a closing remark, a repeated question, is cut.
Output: 12:17
